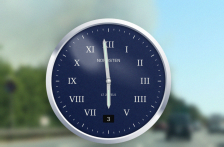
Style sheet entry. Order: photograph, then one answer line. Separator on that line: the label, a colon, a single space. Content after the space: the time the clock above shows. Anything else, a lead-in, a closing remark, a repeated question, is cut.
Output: 5:59
